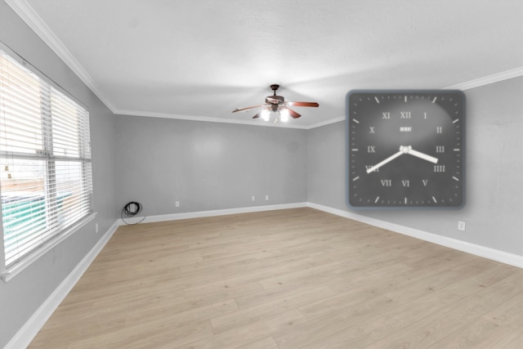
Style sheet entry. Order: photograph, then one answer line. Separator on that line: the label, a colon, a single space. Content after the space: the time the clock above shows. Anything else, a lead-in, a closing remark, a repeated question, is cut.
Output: 3:40
